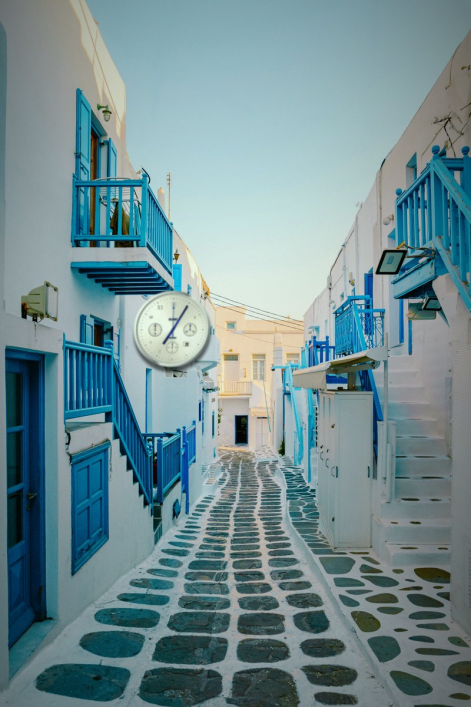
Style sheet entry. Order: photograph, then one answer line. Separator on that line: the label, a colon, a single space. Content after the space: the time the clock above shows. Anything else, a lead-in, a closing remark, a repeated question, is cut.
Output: 7:05
